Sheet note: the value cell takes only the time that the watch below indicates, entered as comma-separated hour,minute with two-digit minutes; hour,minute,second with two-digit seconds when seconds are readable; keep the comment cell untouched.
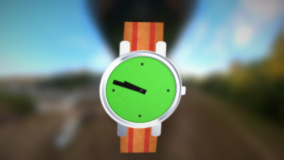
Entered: 9,48
